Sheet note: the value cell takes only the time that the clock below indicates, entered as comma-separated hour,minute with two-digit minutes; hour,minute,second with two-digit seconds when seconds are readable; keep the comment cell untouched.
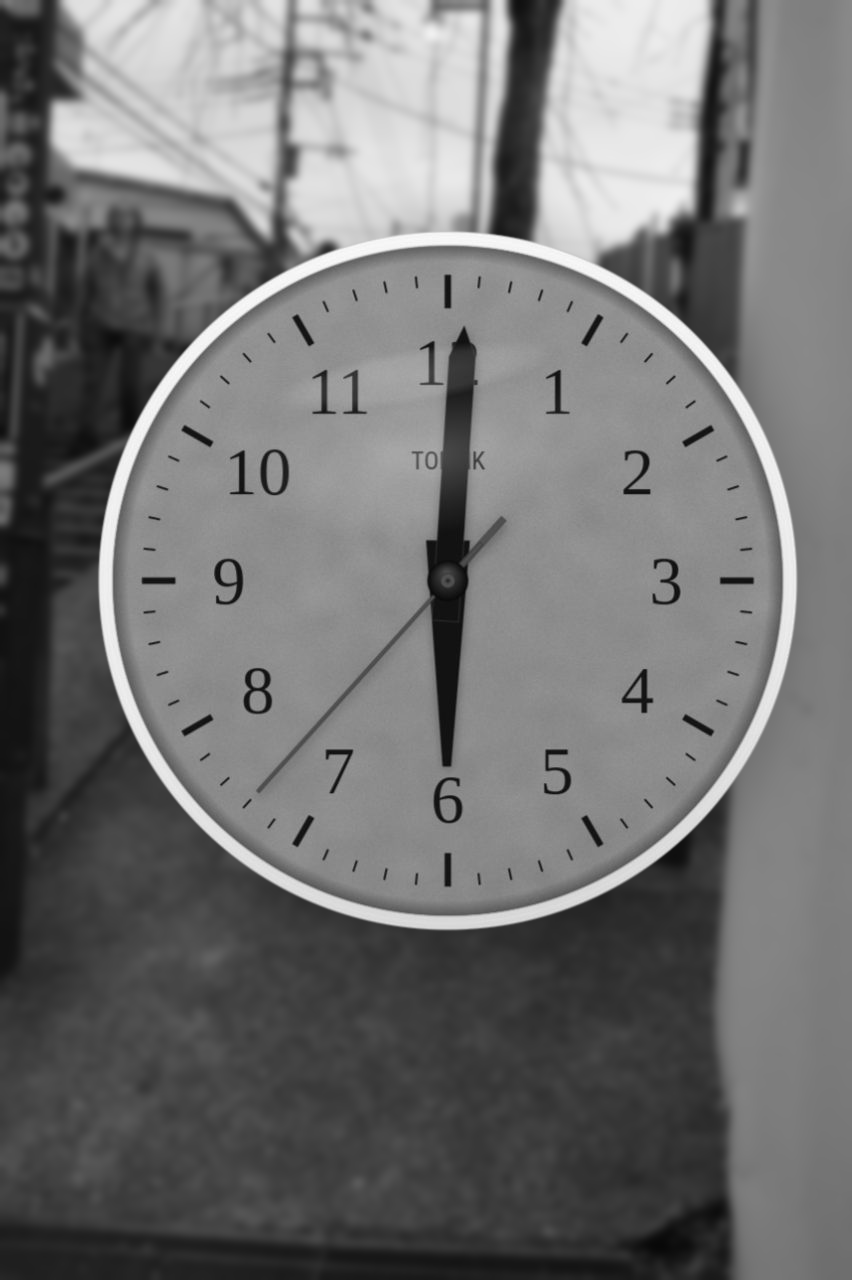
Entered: 6,00,37
